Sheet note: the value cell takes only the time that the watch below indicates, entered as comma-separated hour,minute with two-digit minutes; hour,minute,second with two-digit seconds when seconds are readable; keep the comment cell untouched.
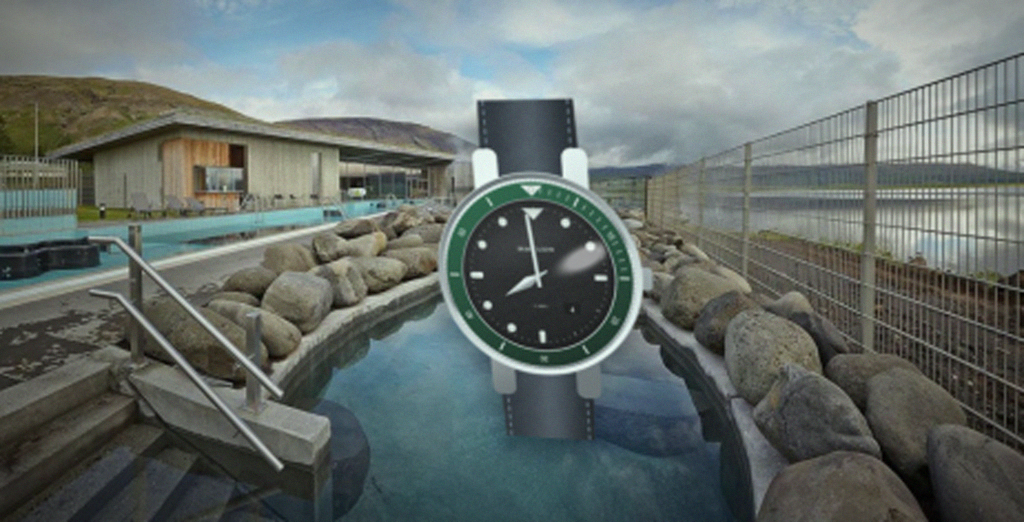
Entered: 7,59
